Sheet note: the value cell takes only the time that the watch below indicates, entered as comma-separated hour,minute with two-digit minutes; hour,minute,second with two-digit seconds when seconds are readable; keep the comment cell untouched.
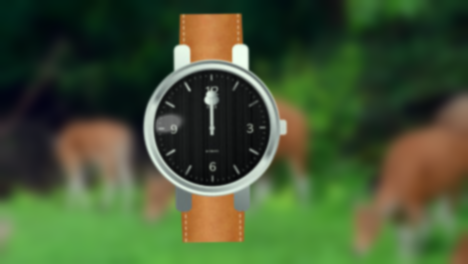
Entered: 12,00
